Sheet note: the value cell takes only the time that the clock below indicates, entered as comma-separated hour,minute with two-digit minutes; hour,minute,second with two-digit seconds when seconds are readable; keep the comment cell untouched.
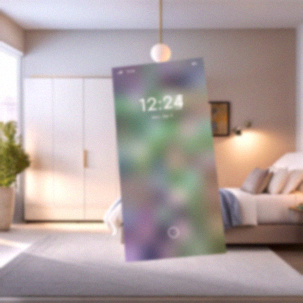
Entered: 12,24
